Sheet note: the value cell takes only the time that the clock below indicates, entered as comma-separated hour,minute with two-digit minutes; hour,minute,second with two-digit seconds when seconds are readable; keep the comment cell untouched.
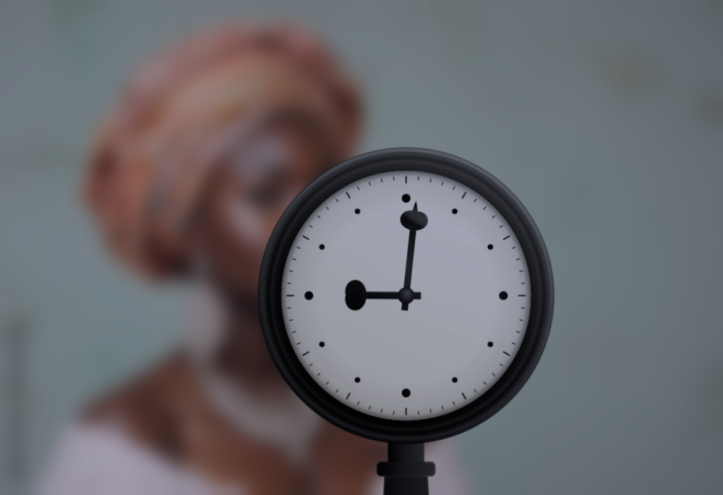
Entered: 9,01
